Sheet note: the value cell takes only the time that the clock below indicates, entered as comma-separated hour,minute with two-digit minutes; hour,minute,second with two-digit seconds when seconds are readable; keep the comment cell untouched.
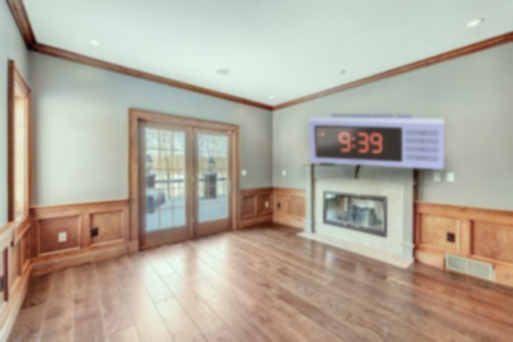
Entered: 9,39
